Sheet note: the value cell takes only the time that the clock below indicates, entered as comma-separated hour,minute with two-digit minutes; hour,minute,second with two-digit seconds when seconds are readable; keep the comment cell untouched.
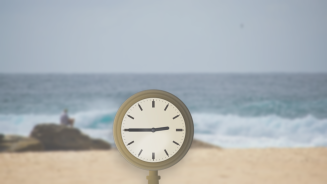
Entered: 2,45
